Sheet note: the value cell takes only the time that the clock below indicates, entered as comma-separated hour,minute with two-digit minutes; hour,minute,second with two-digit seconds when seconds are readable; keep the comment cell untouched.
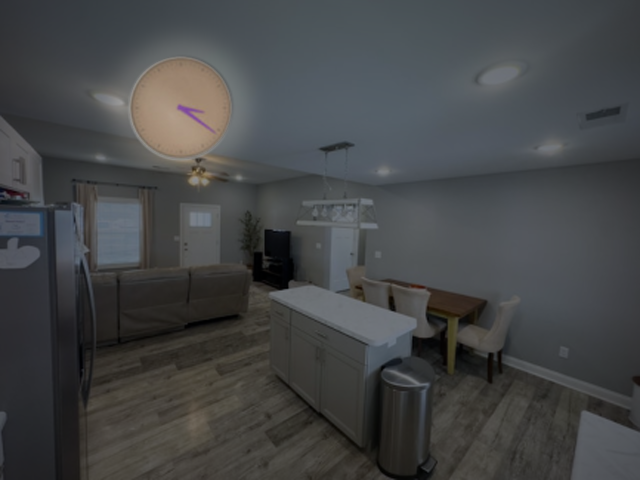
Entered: 3,21
